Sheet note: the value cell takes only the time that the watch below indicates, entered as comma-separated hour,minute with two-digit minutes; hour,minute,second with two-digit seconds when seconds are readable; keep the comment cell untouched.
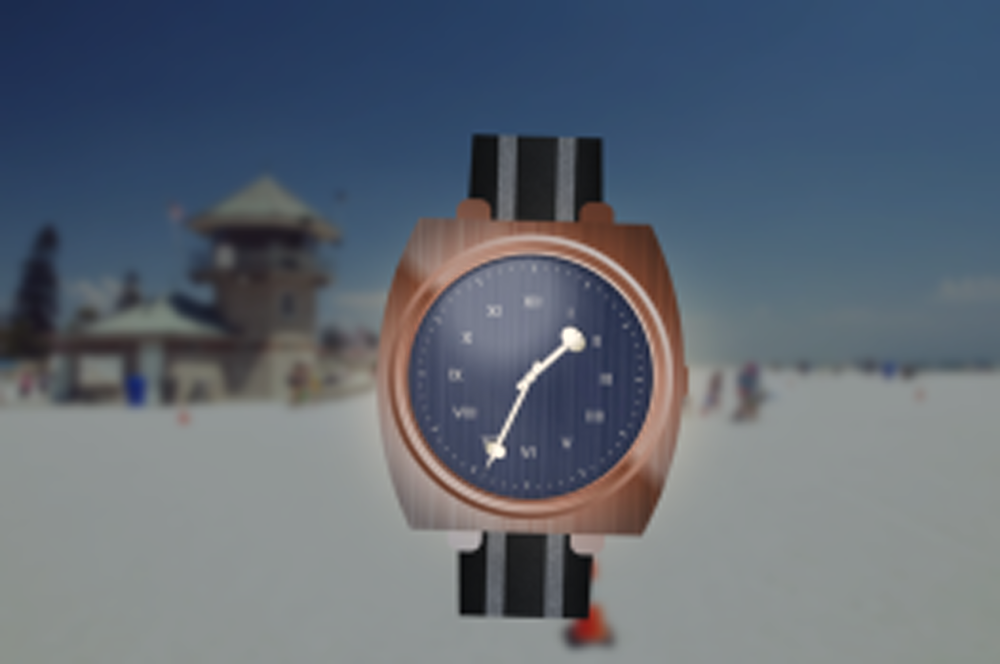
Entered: 1,34
